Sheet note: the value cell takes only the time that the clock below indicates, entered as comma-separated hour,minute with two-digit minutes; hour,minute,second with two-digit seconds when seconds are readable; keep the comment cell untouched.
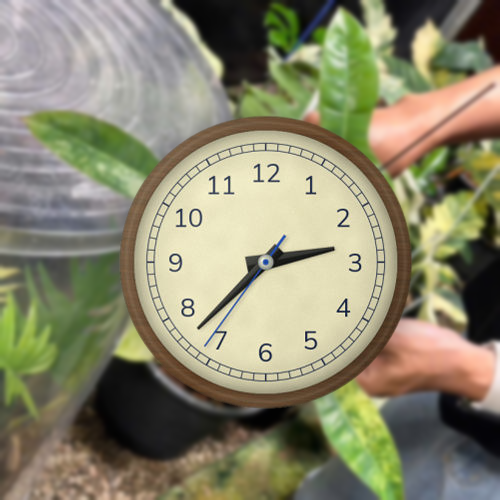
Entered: 2,37,36
